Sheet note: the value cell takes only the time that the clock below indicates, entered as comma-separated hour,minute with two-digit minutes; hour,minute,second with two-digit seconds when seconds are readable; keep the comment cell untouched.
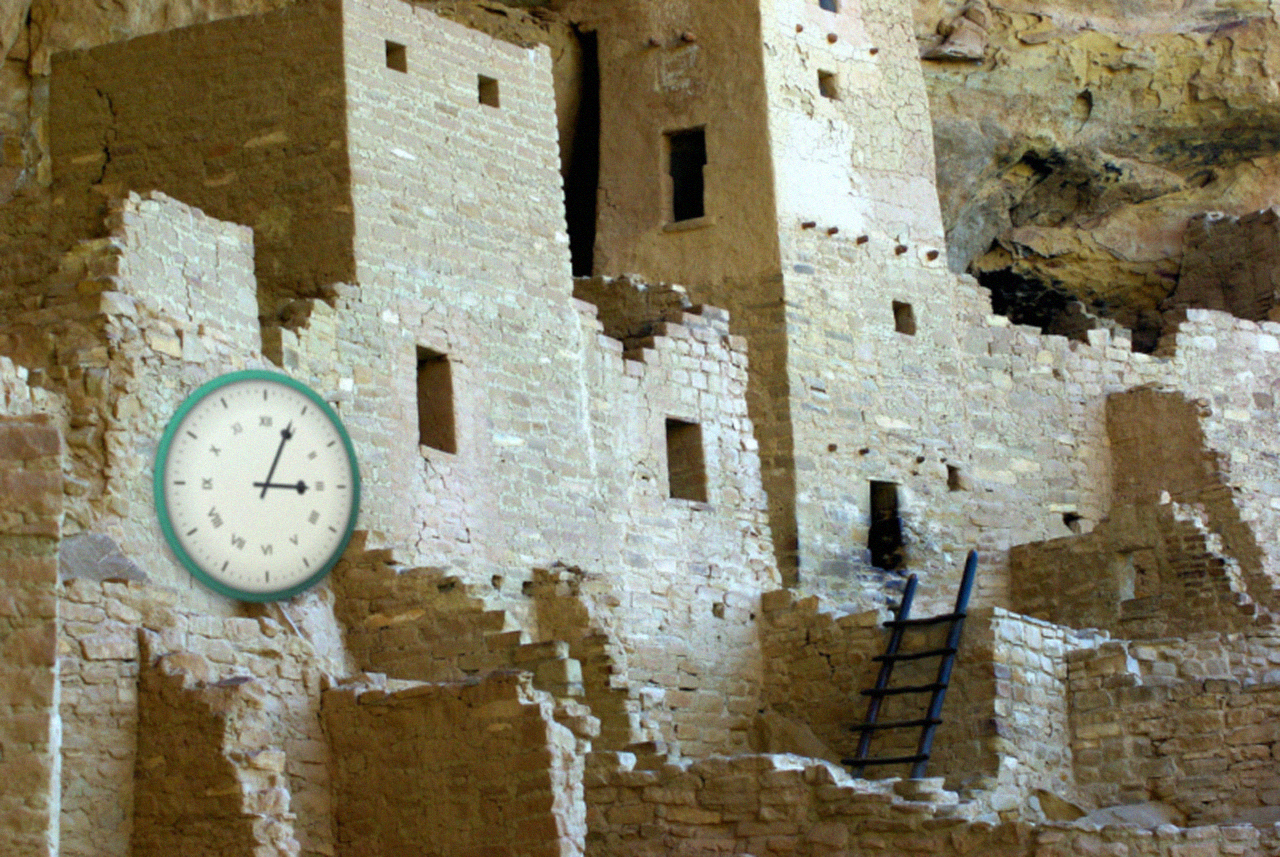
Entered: 3,04
